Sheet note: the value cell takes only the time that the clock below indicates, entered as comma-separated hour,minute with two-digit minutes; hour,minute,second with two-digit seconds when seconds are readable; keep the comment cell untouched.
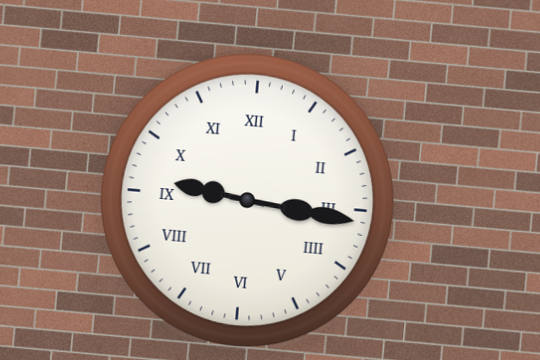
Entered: 9,16
